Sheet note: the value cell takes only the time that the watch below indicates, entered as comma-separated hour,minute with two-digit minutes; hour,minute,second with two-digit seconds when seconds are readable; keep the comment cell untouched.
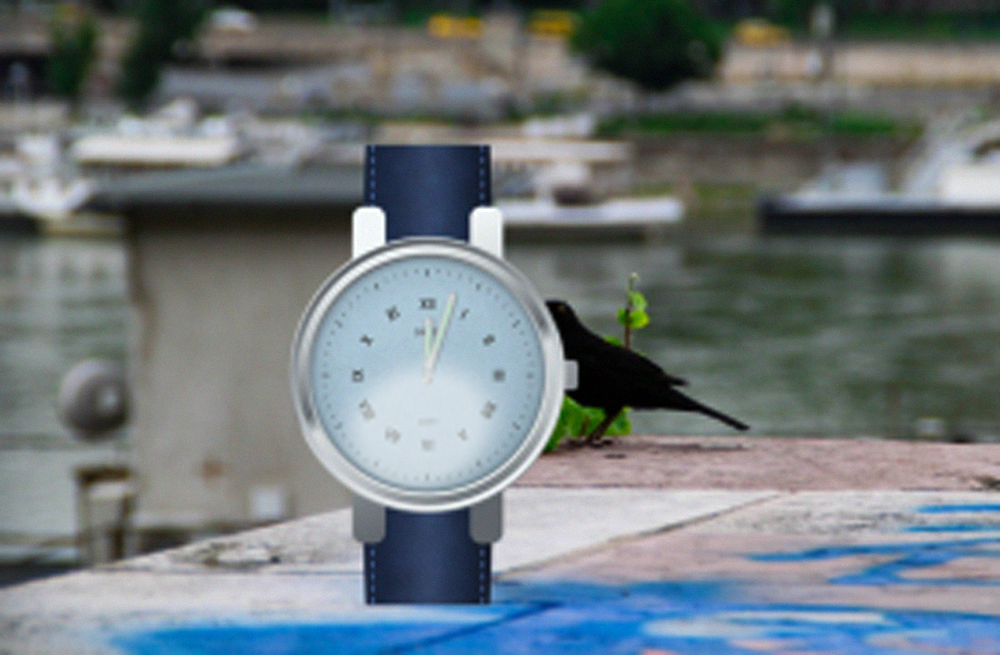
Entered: 12,03
